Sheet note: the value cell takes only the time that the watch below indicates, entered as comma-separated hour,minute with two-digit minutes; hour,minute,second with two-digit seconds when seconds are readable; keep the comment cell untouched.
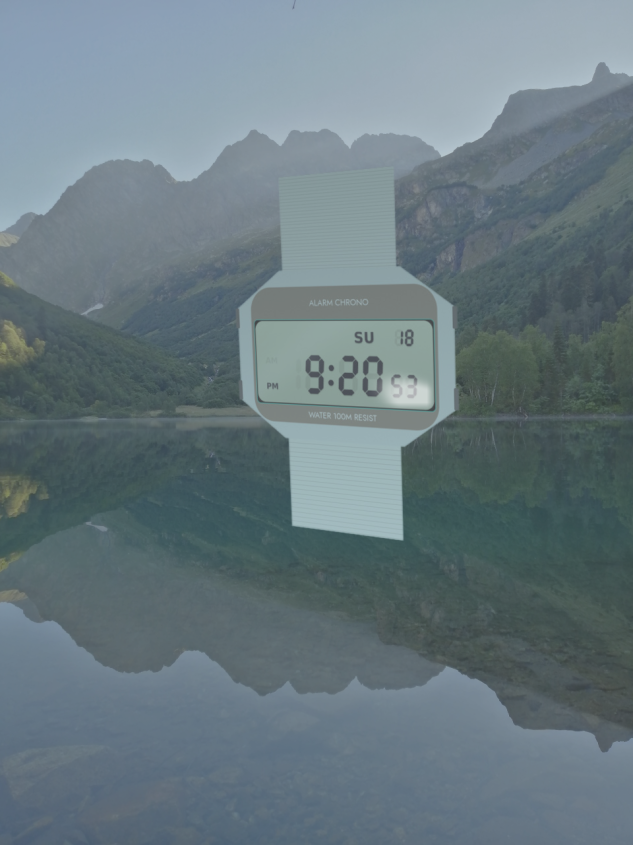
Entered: 9,20,53
